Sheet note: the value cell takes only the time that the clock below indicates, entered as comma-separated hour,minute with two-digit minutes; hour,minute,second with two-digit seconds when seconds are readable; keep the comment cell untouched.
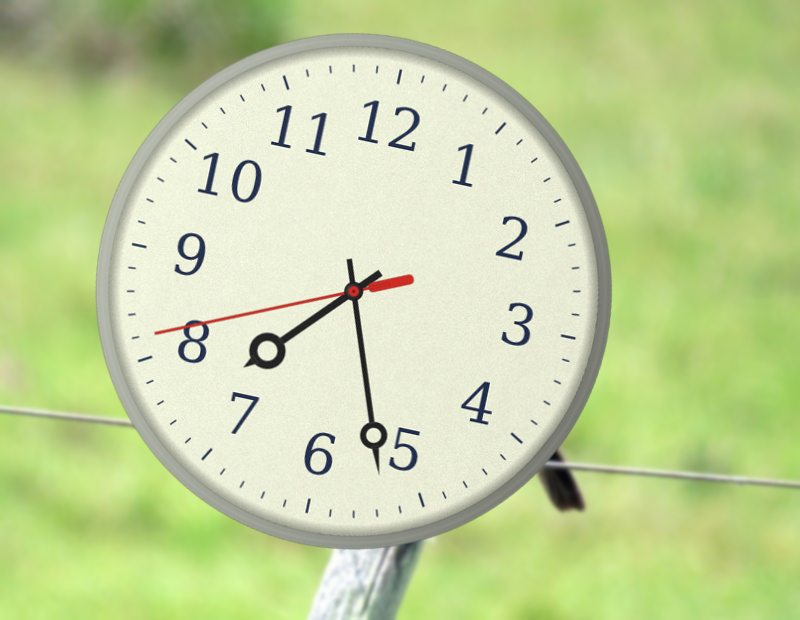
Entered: 7,26,41
